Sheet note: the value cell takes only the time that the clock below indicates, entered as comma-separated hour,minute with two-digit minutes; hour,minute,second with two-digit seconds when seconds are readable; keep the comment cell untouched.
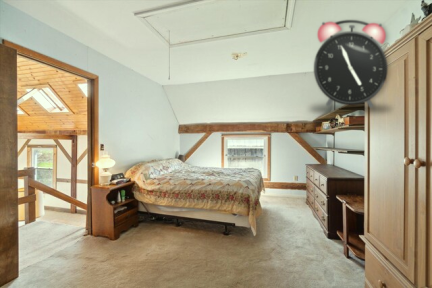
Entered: 4,56
